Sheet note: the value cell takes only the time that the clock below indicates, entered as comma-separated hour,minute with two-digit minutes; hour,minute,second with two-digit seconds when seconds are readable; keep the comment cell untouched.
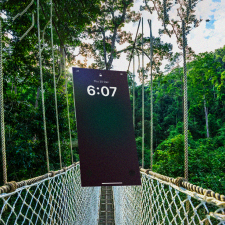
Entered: 6,07
